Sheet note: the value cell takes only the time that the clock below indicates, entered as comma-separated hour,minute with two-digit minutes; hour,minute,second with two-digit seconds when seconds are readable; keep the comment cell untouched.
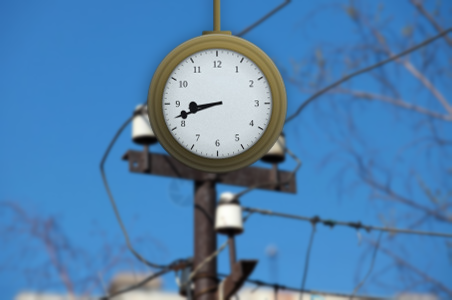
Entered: 8,42
